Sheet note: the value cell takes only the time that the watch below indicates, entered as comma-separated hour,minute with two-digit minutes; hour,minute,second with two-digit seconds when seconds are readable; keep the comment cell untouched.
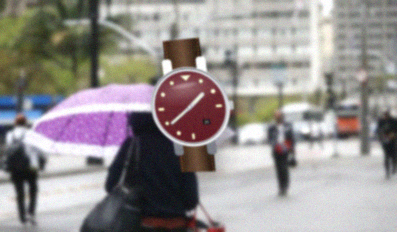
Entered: 1,39
